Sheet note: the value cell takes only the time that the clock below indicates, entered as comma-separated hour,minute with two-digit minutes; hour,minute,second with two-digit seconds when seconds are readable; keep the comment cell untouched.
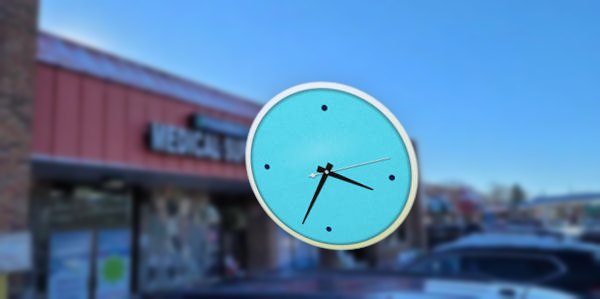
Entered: 3,34,12
